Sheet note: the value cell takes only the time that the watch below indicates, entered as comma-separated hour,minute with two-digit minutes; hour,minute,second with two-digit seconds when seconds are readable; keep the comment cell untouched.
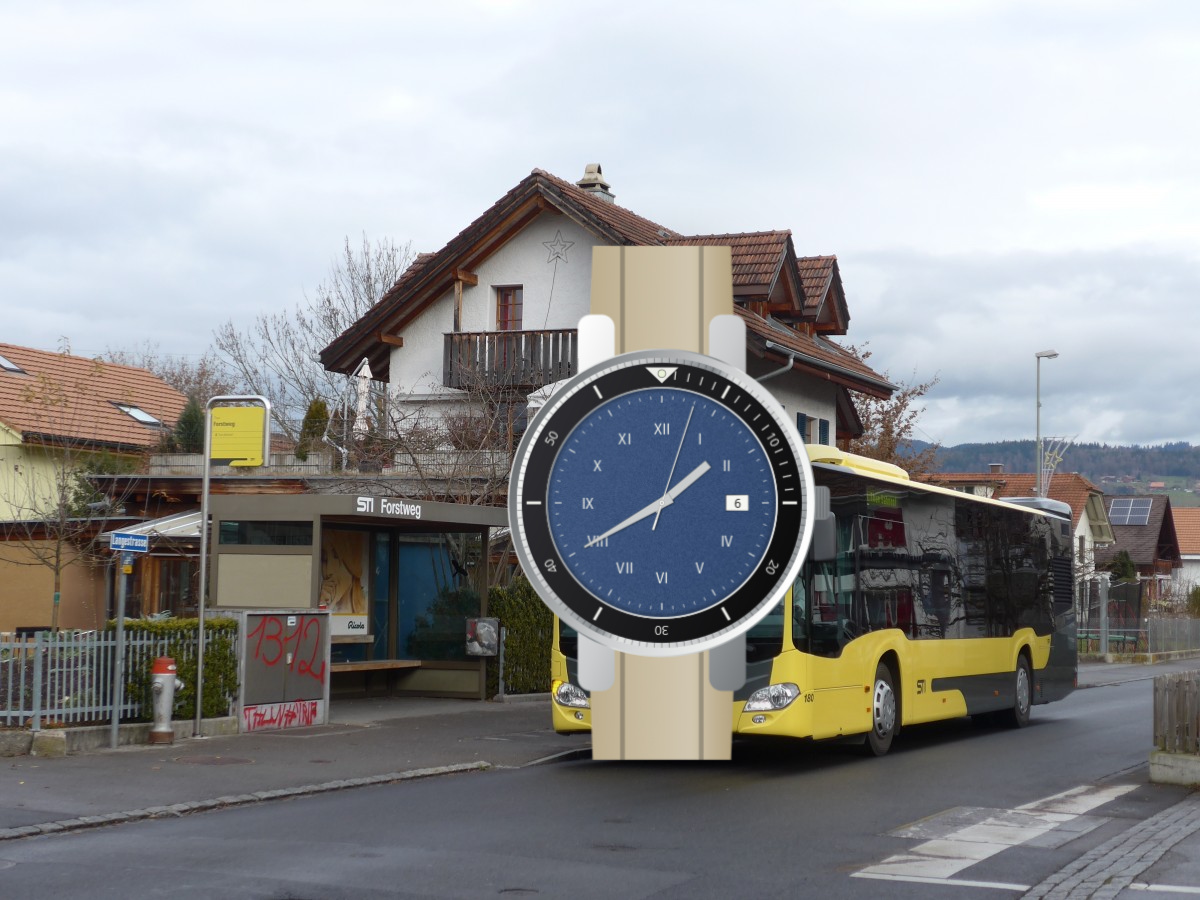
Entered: 1,40,03
